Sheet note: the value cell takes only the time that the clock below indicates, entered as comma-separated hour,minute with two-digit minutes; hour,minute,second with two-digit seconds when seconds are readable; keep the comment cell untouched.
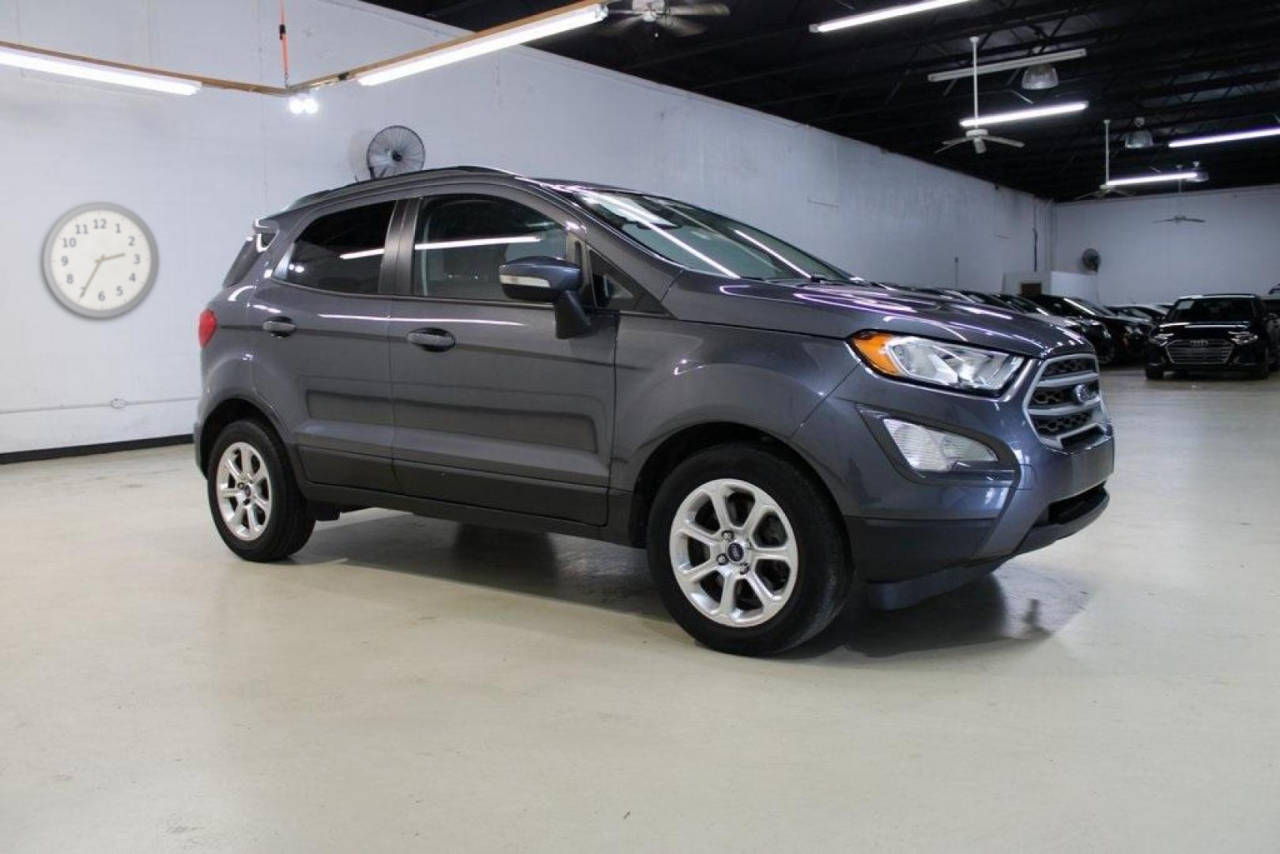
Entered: 2,35
